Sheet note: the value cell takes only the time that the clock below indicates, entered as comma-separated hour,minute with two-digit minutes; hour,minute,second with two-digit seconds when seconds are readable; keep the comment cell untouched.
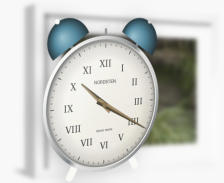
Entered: 10,20
